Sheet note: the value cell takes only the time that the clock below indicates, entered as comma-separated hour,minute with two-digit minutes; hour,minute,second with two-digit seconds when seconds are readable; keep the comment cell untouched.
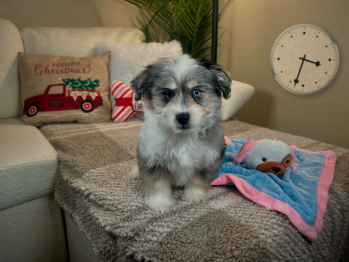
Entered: 3,33
